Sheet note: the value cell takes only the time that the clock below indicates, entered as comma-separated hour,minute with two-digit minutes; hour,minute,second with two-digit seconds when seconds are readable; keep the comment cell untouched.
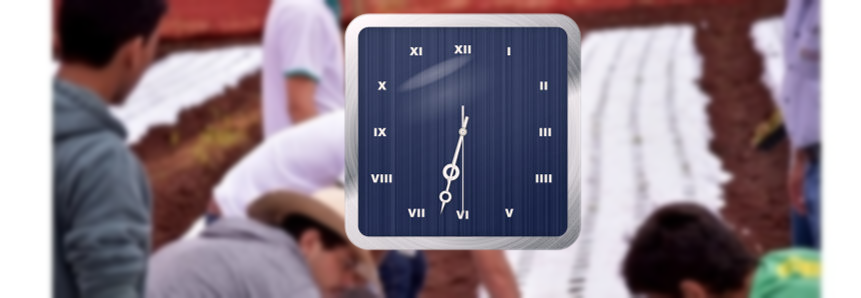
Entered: 6,32,30
